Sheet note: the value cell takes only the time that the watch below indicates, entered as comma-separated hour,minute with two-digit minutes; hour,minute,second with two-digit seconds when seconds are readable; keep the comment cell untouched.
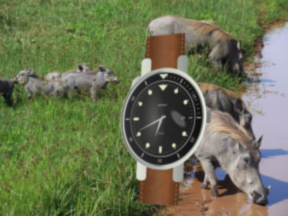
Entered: 6,41
